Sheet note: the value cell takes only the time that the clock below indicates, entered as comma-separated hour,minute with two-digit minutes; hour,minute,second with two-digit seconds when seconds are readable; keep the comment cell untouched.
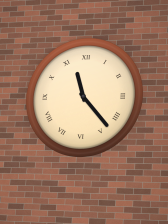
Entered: 11,23
